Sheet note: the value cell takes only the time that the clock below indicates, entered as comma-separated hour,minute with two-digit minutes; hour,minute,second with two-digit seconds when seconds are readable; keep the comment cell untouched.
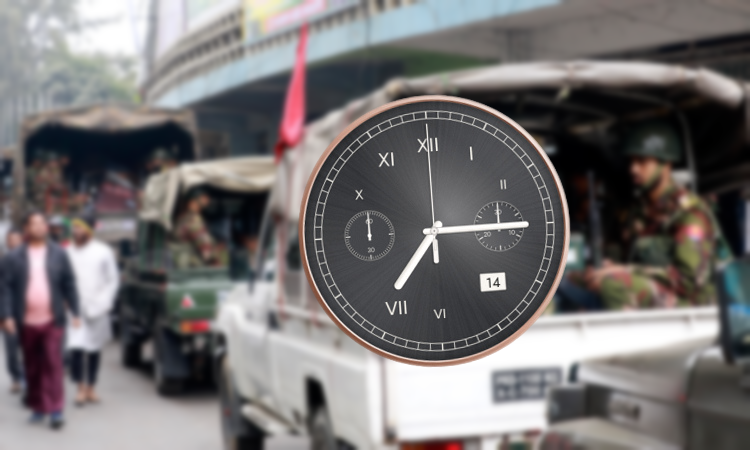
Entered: 7,15
